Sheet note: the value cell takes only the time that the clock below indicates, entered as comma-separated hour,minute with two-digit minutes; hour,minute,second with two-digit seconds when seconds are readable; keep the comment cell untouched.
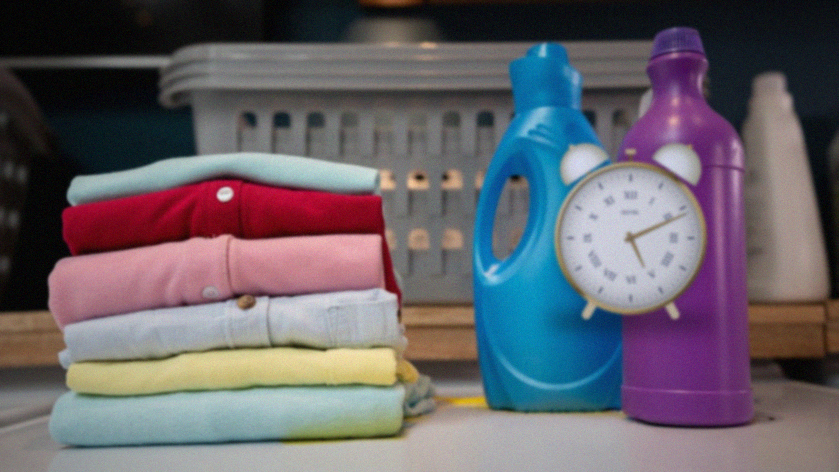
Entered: 5,11
